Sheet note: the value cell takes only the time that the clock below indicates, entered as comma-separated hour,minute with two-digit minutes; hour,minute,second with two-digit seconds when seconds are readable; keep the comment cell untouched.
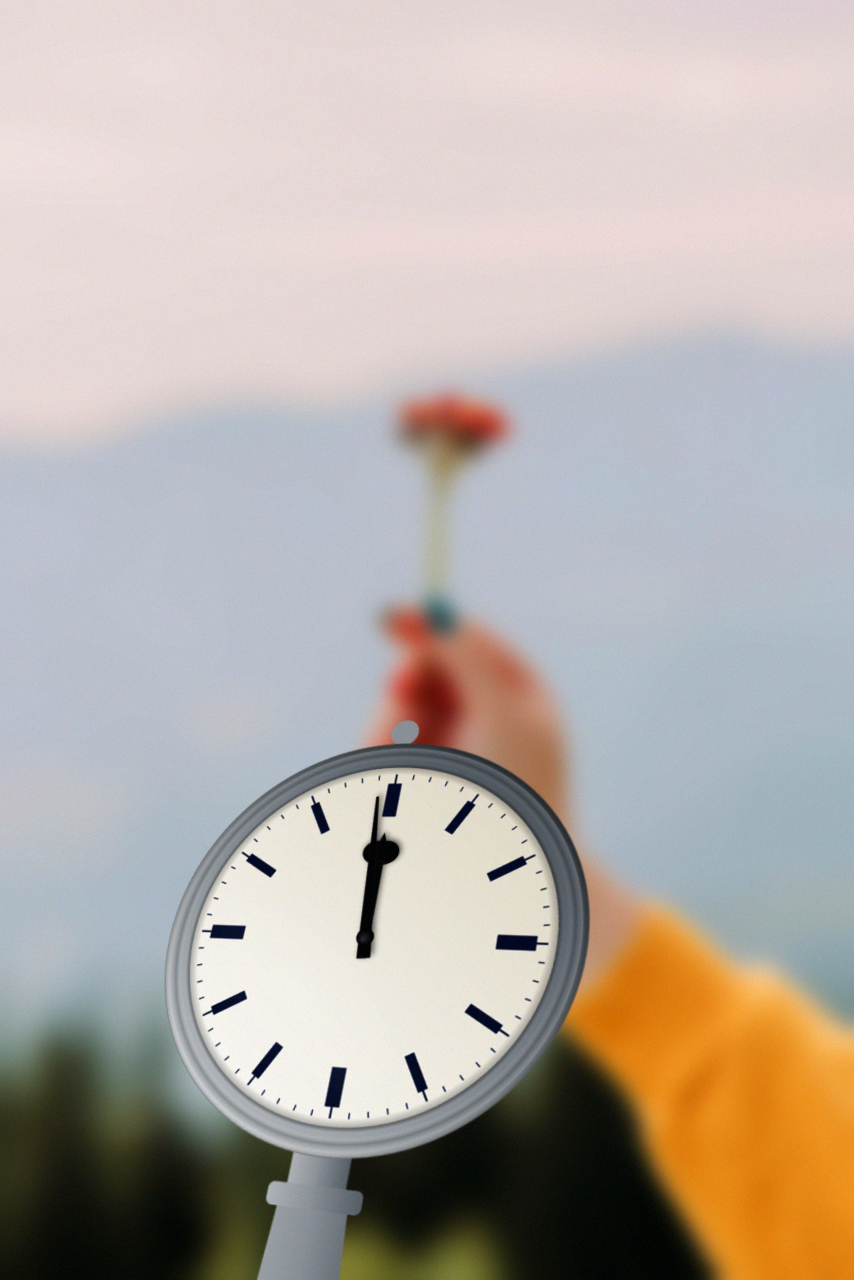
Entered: 11,59
